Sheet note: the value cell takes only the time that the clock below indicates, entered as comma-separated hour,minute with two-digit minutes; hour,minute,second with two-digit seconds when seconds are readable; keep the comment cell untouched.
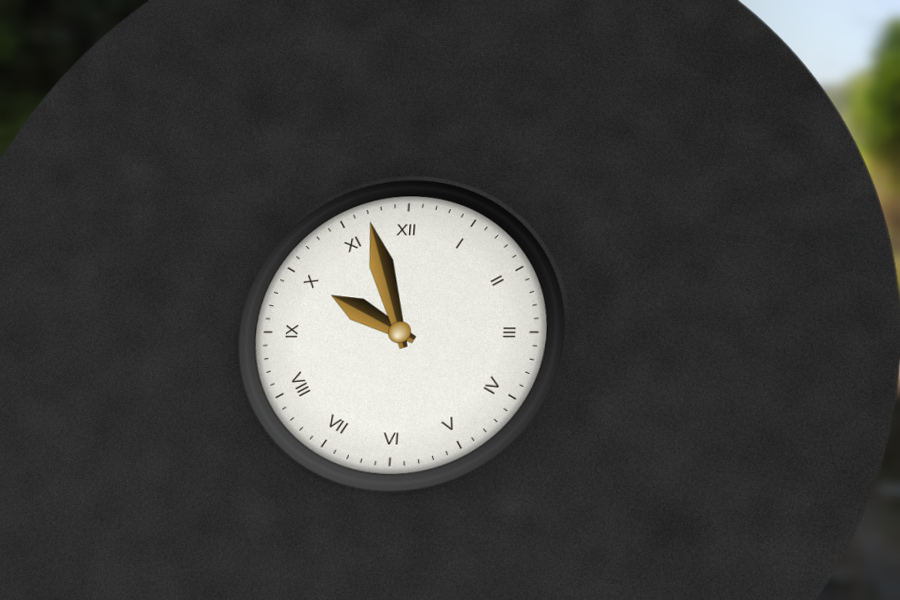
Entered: 9,57
